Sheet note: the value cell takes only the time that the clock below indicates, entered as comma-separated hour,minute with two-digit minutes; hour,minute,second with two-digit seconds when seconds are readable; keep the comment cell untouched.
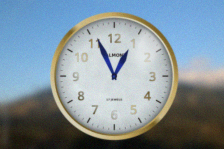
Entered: 12,56
